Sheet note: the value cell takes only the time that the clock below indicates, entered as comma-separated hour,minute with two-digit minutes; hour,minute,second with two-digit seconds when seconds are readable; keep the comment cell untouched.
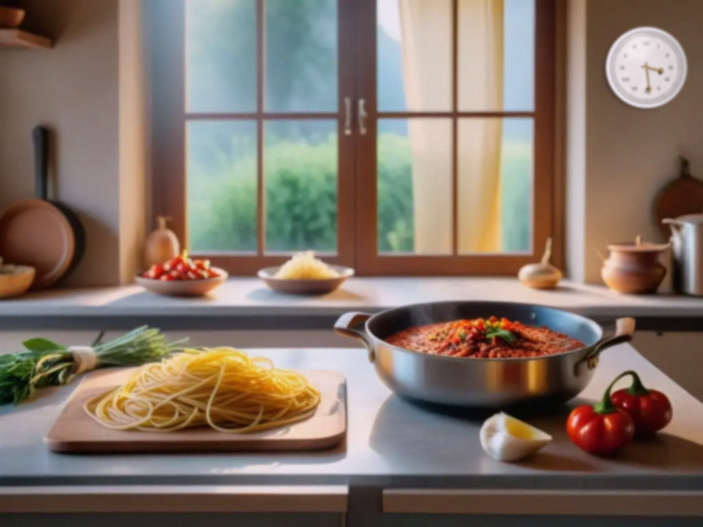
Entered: 3,29
